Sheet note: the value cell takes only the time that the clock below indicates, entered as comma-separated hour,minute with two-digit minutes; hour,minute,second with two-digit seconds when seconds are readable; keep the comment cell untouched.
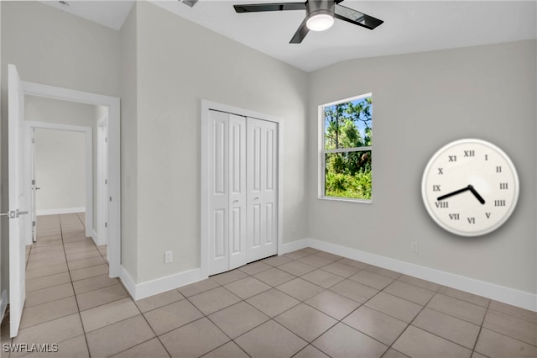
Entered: 4,42
